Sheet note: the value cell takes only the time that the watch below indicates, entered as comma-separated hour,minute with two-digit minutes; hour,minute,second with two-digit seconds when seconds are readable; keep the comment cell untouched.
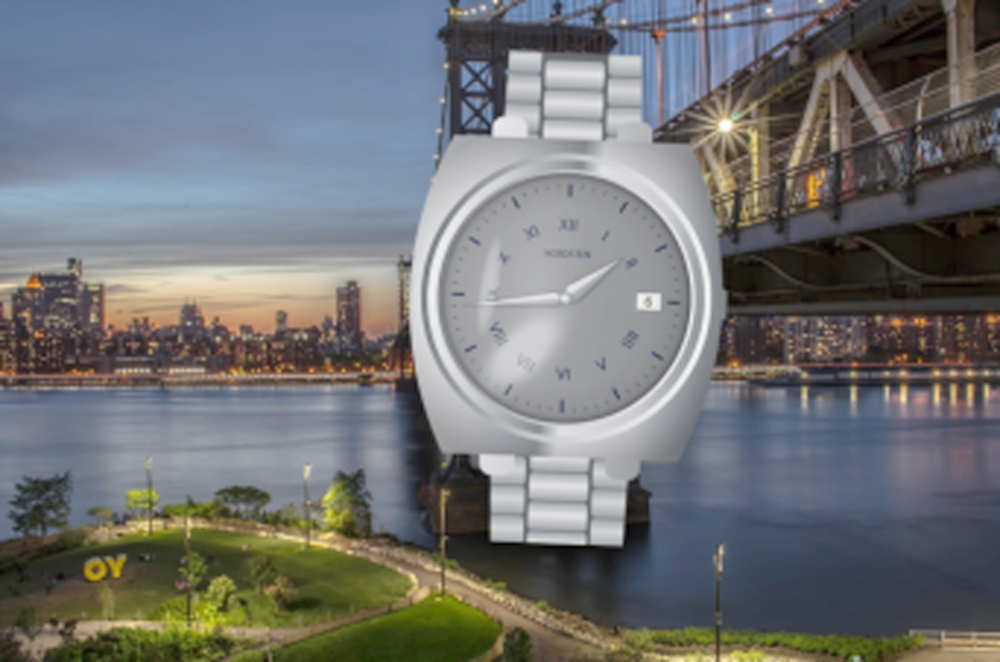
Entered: 1,44
